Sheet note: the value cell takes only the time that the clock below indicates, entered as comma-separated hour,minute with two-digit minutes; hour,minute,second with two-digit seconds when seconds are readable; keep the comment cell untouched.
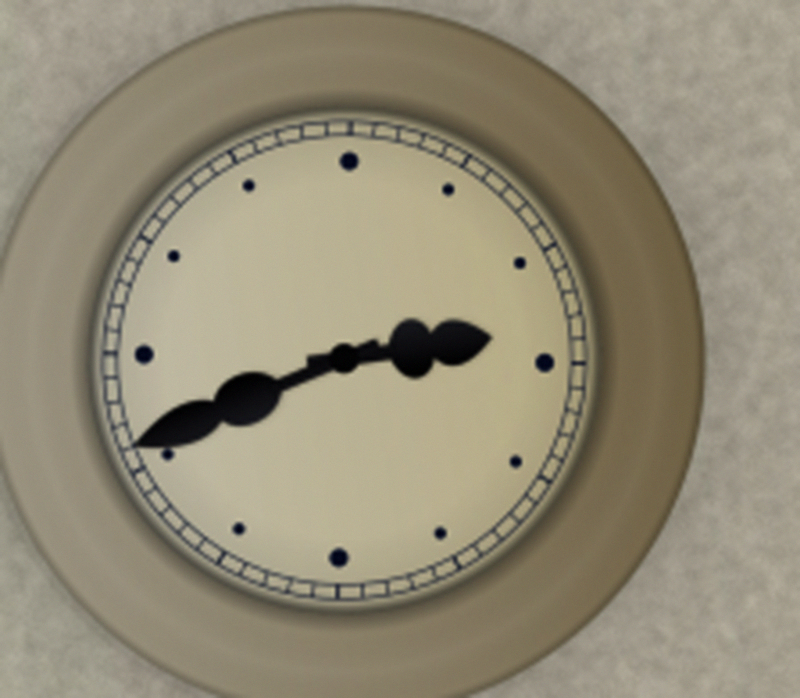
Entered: 2,41
